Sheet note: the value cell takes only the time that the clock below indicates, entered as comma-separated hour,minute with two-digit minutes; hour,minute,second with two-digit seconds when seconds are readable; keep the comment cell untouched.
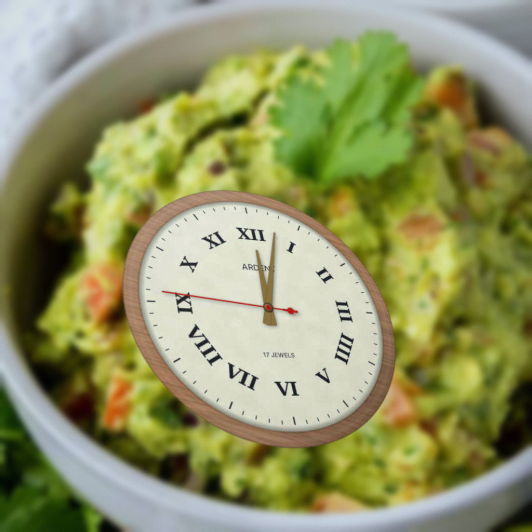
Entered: 12,02,46
